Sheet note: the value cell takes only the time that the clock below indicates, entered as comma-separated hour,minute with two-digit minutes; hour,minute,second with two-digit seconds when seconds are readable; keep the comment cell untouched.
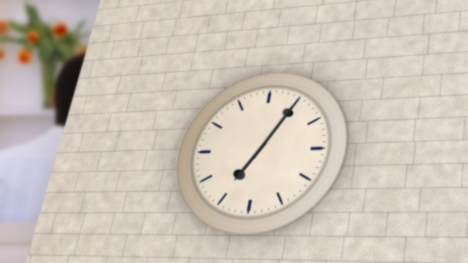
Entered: 7,05
